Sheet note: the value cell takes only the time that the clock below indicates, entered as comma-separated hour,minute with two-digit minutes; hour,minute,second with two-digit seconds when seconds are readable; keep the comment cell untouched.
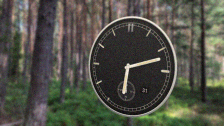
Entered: 6,12
